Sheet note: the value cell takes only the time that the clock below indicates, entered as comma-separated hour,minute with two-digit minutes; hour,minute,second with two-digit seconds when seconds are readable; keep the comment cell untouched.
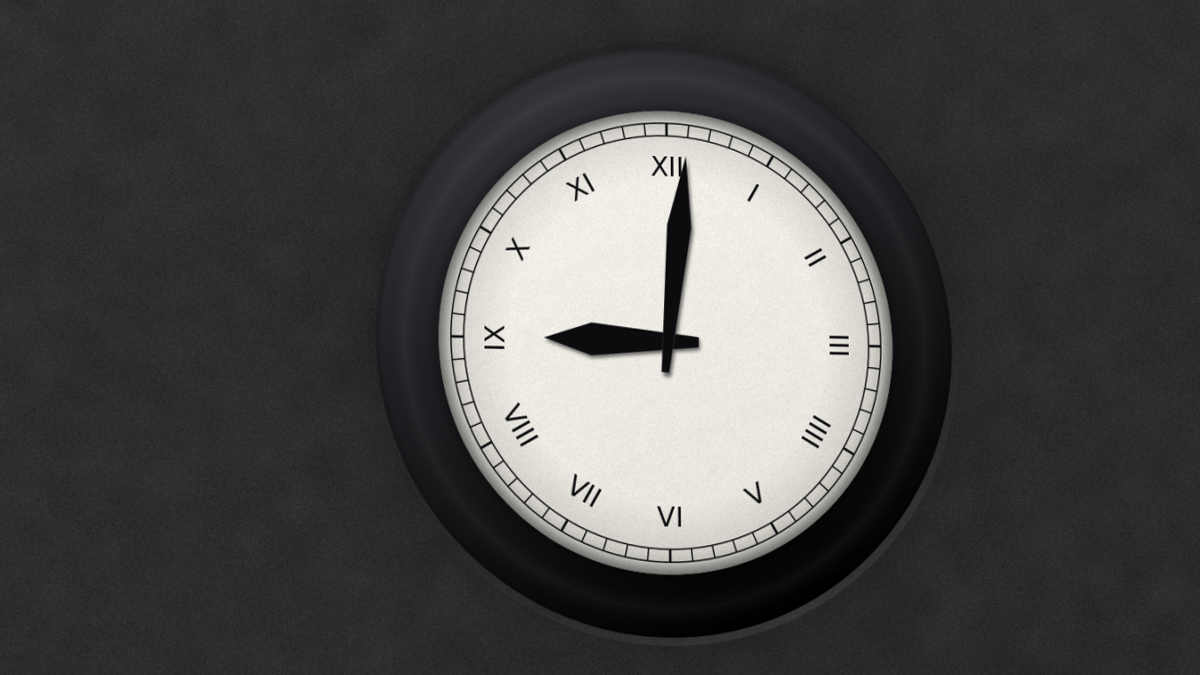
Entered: 9,01
